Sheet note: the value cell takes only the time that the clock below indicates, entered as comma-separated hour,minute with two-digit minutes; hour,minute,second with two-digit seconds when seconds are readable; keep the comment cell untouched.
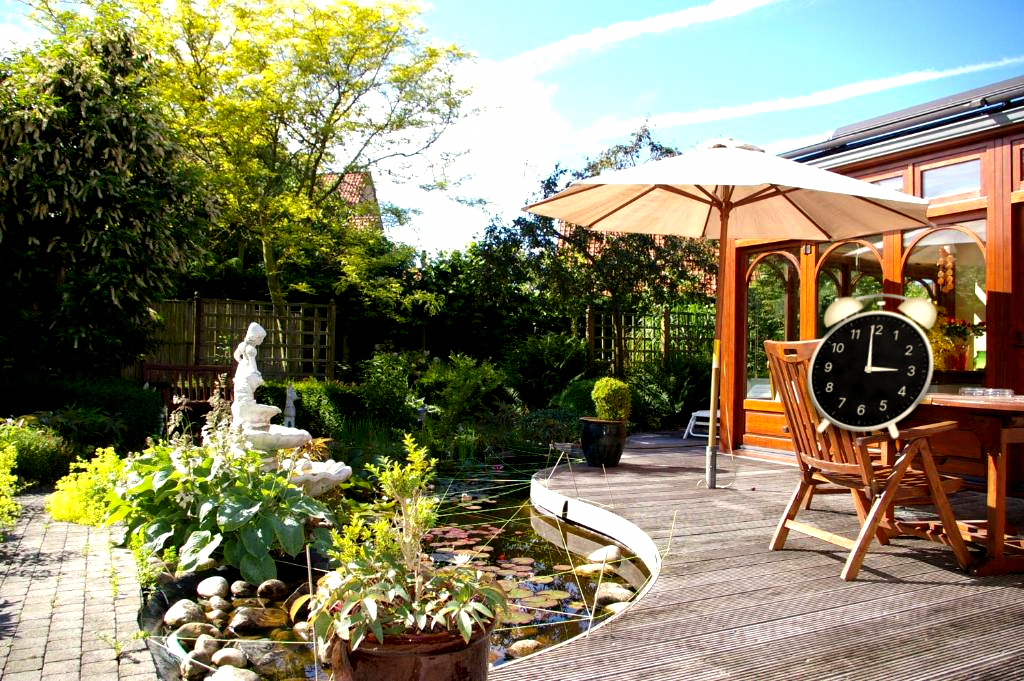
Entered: 2,59
